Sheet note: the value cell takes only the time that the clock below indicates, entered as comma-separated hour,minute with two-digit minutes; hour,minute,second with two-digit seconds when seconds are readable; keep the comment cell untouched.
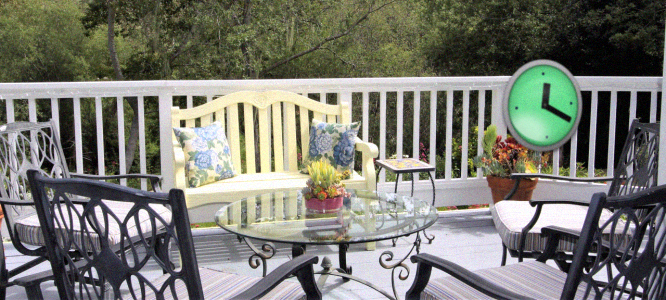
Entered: 12,20
